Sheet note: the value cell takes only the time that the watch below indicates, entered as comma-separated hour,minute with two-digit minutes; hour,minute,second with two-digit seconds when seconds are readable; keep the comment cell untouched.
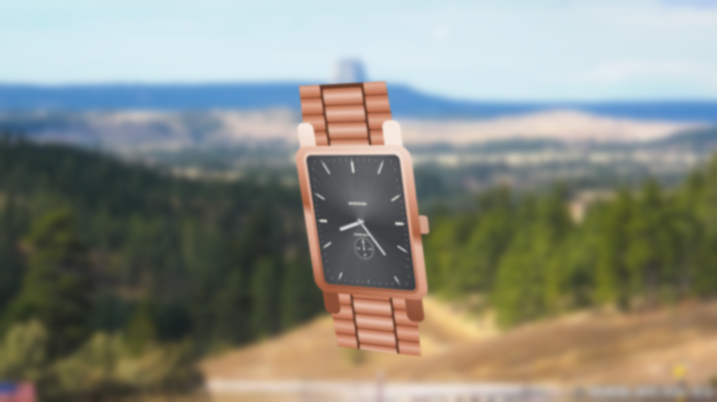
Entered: 8,24
